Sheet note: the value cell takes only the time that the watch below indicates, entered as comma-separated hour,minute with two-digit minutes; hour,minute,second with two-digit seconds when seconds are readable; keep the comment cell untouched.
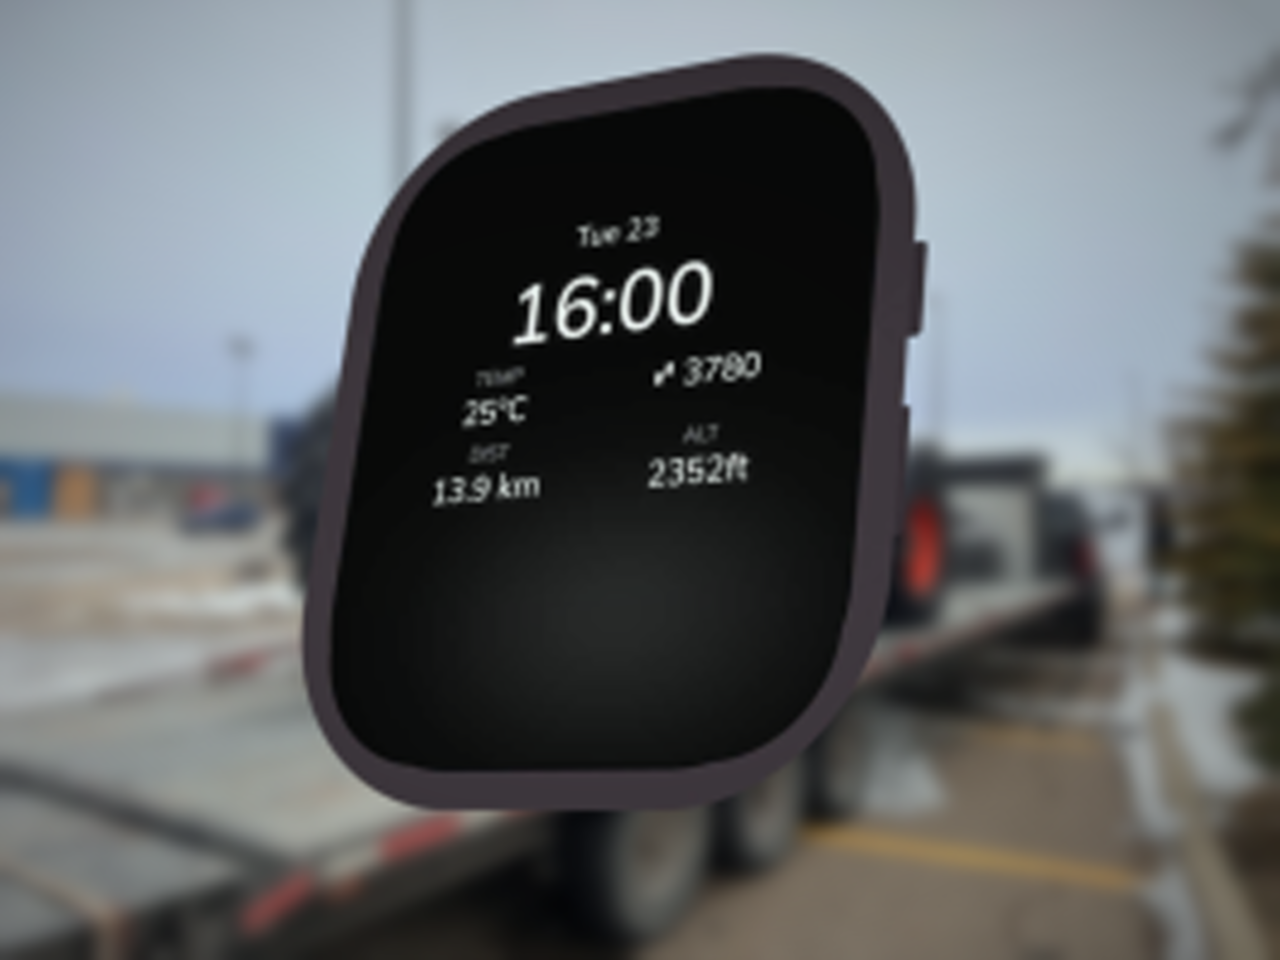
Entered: 16,00
